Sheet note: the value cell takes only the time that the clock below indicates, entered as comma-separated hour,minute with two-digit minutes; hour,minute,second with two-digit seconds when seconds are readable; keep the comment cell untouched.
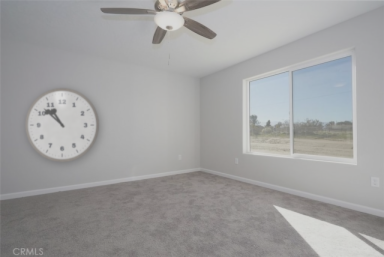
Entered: 10,52
